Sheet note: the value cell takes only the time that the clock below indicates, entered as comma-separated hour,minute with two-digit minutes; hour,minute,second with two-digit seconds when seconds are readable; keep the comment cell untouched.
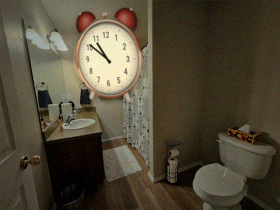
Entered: 10,51
